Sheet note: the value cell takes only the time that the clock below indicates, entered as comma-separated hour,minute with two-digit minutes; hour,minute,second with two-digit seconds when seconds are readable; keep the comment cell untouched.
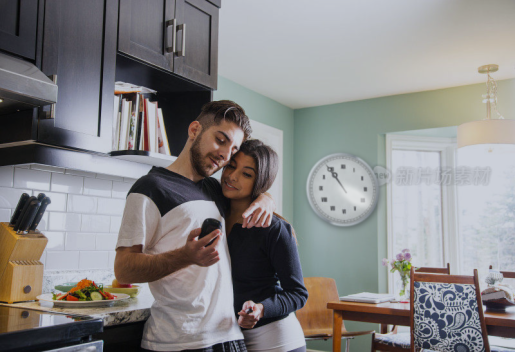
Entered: 10,54
